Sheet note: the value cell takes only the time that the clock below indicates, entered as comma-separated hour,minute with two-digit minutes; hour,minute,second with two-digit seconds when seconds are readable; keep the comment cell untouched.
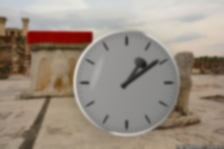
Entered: 1,09
